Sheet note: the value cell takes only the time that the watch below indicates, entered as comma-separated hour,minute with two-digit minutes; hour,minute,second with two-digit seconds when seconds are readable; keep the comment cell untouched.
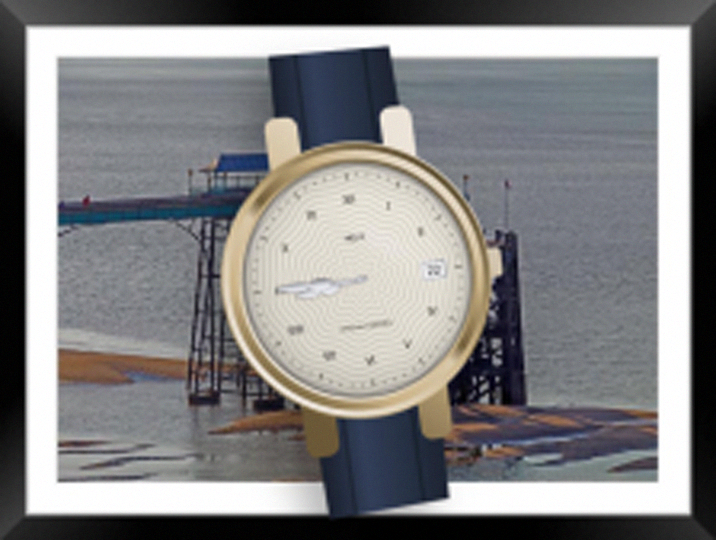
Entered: 8,45
